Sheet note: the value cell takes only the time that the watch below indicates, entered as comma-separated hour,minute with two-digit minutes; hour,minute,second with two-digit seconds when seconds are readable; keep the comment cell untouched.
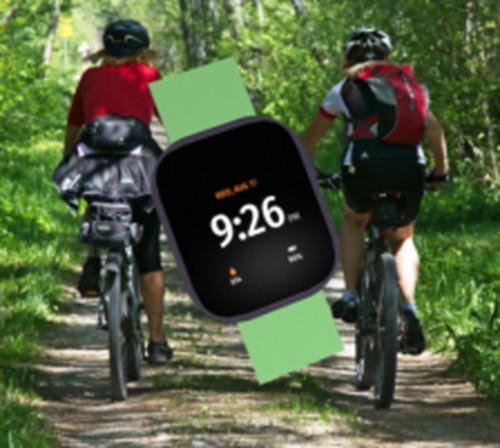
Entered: 9,26
